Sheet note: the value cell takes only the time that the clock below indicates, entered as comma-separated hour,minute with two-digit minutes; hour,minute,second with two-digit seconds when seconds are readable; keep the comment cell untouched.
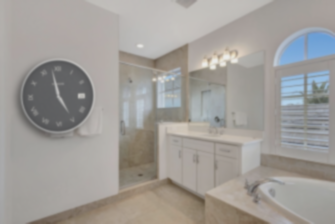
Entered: 4,58
